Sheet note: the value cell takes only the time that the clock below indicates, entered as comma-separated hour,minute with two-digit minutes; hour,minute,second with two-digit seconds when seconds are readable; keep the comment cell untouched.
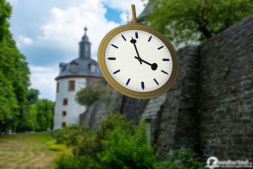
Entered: 3,58
